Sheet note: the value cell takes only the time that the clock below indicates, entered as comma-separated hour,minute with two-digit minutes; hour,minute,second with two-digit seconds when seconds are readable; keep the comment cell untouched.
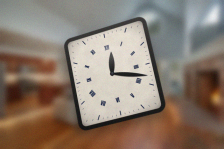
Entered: 12,18
